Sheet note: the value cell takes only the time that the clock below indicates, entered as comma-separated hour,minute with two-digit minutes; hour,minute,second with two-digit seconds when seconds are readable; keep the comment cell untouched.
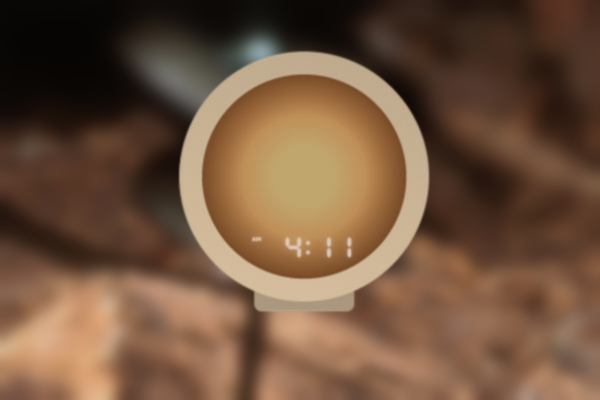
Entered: 4,11
